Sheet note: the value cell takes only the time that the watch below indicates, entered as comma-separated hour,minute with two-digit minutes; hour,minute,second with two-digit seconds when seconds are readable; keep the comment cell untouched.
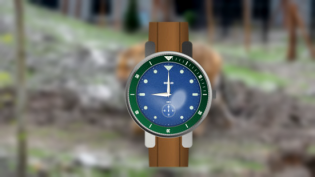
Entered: 9,00
